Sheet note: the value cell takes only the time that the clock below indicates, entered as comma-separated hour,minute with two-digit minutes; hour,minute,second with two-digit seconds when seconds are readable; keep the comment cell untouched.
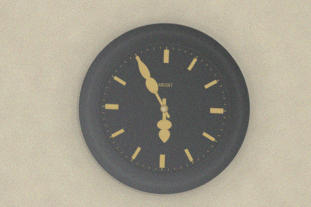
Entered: 5,55
